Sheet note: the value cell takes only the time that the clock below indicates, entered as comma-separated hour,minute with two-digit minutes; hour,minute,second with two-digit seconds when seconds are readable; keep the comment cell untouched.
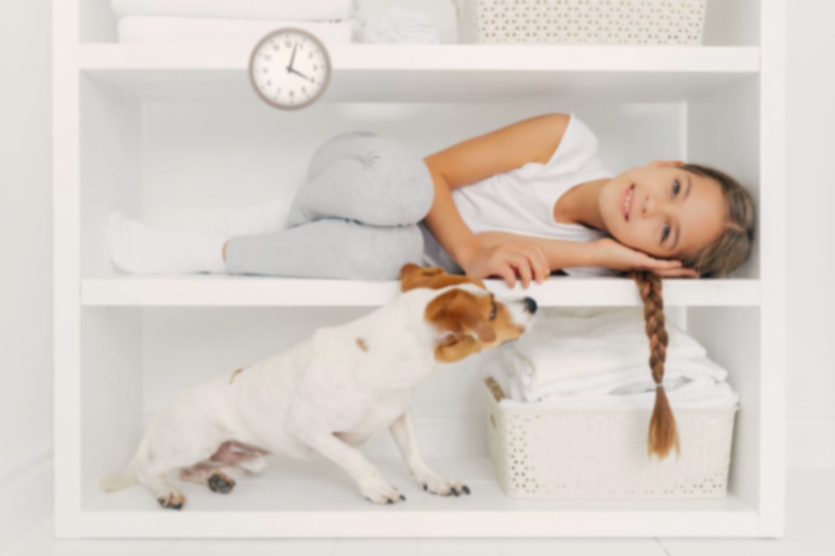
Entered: 4,03
